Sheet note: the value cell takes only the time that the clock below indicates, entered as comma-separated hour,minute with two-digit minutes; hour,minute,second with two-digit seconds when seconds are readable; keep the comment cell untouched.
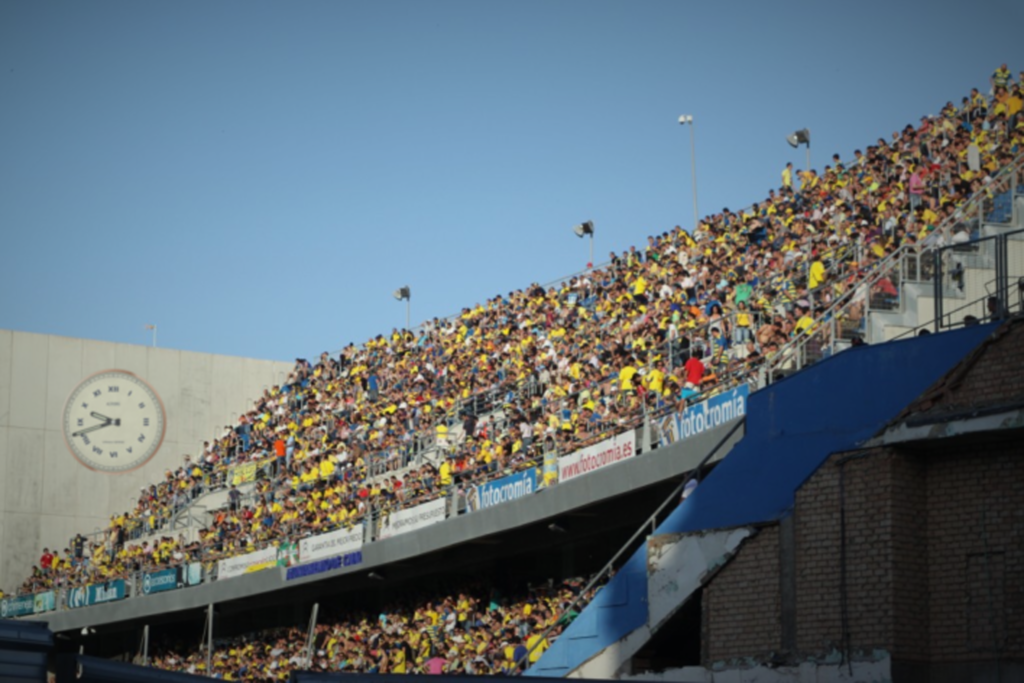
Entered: 9,42
